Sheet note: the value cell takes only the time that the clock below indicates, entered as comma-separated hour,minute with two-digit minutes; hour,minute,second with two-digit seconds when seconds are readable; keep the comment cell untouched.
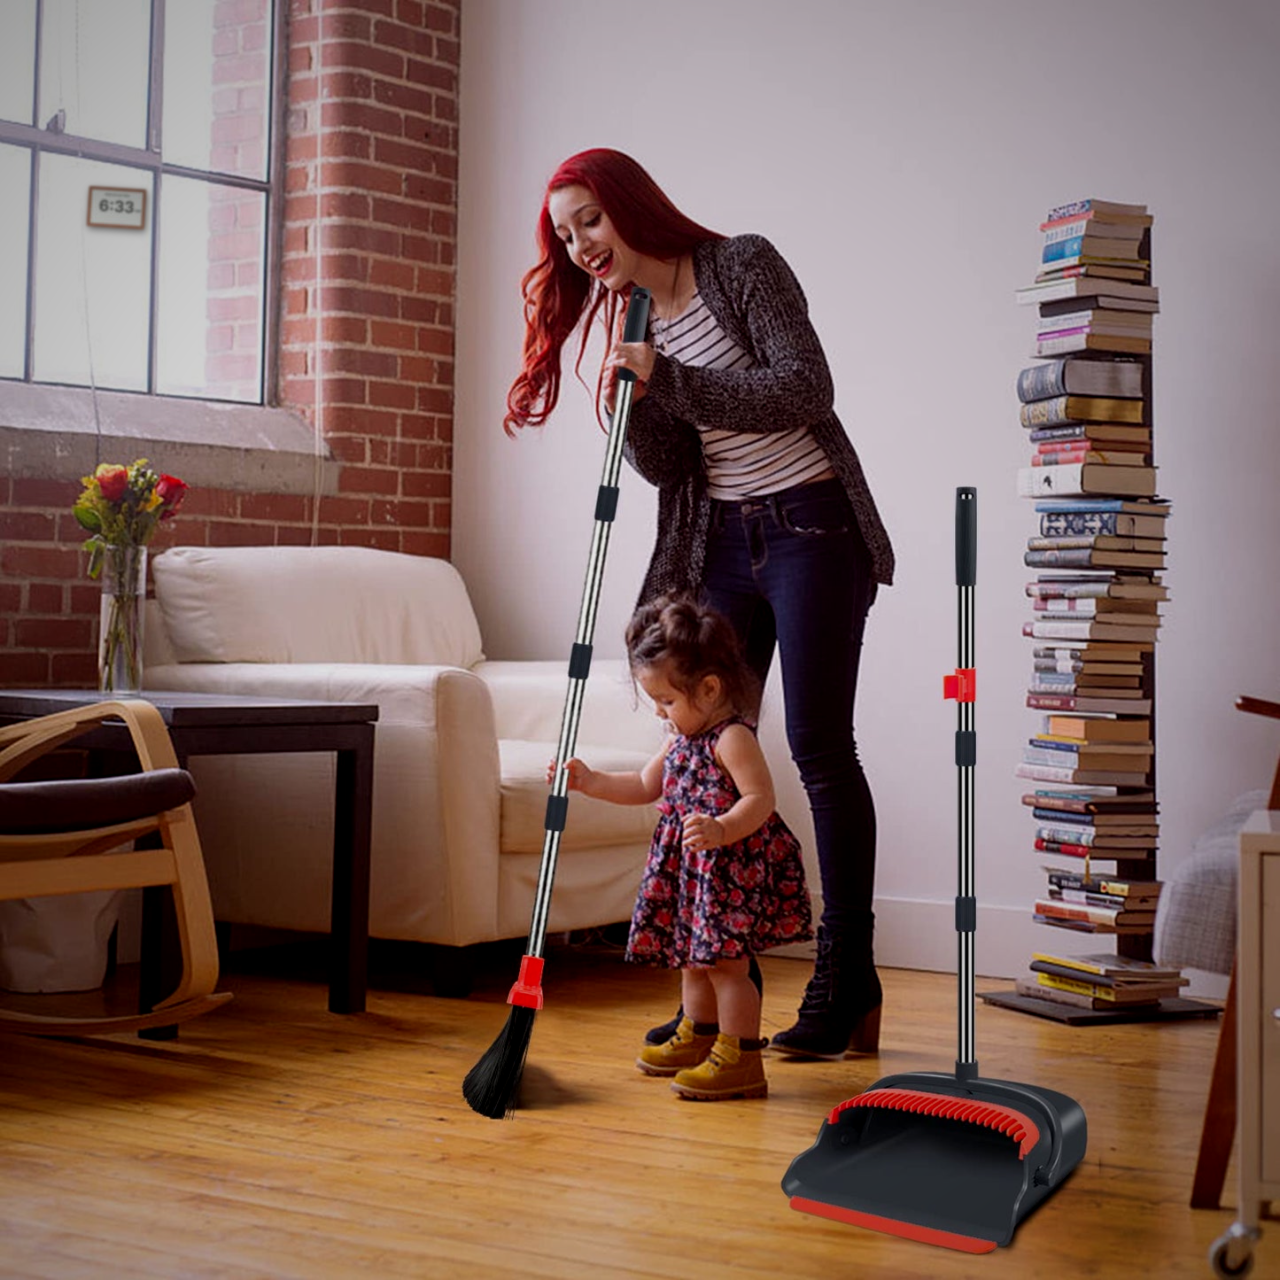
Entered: 6,33
